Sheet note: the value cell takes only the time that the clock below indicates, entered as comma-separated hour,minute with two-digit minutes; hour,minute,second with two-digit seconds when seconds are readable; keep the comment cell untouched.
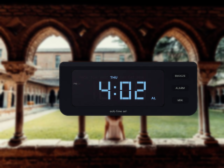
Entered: 4,02
